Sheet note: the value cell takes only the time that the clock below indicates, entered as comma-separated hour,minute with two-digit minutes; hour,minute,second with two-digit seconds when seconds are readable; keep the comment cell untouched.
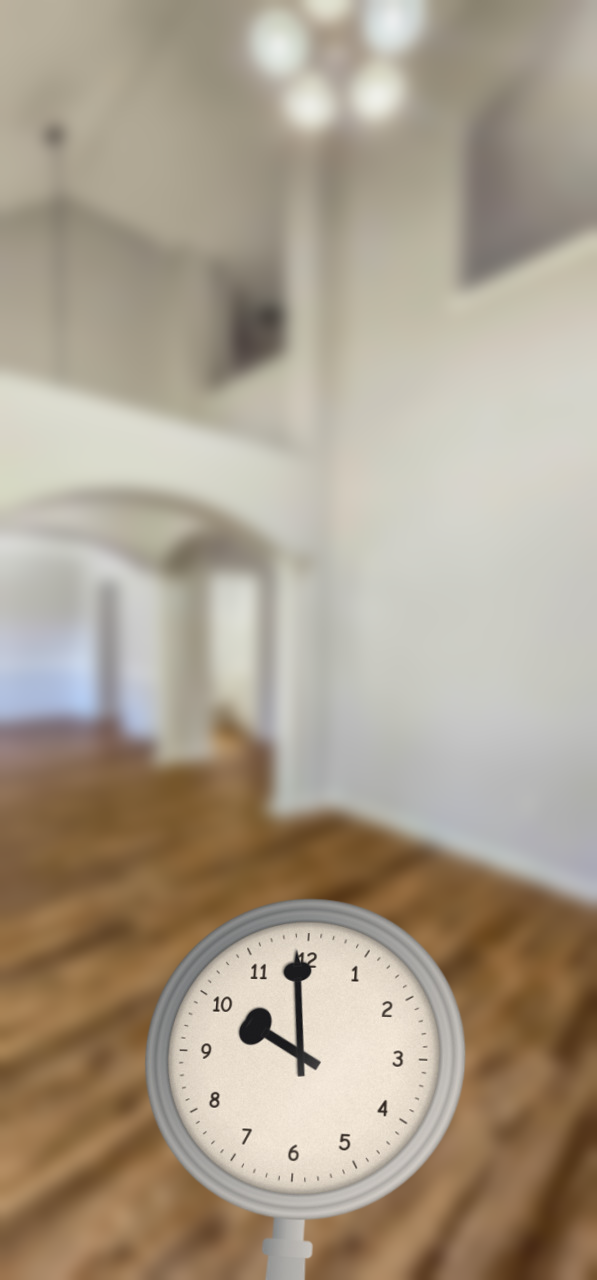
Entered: 9,59
